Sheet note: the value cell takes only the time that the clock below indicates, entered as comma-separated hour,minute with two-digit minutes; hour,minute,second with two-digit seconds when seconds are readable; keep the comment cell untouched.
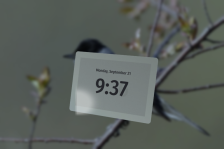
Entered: 9,37
